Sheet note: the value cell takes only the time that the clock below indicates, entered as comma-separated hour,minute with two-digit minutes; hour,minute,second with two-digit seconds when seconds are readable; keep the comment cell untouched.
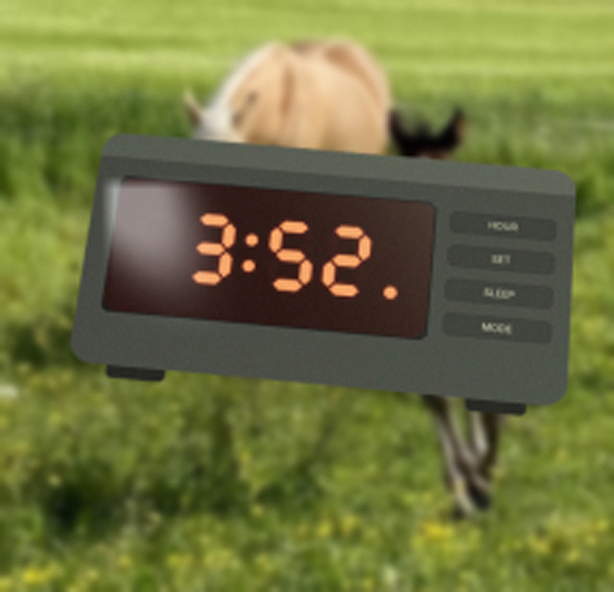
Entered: 3,52
